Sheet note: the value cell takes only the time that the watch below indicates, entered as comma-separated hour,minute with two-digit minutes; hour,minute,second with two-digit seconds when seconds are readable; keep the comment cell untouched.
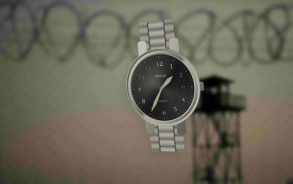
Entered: 1,35
